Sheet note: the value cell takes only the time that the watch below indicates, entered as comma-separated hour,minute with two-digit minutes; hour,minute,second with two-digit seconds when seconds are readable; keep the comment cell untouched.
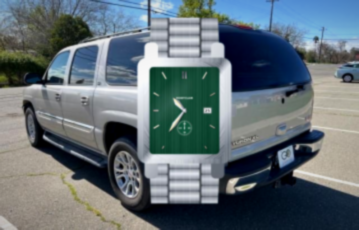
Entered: 10,36
